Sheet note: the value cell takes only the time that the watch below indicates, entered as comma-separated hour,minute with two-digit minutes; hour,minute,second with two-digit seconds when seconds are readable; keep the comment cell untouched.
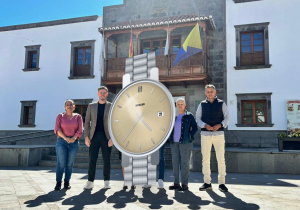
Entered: 4,37
